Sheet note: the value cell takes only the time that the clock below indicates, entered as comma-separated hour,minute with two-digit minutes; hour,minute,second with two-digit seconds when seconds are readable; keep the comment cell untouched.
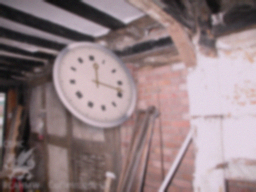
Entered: 12,18
